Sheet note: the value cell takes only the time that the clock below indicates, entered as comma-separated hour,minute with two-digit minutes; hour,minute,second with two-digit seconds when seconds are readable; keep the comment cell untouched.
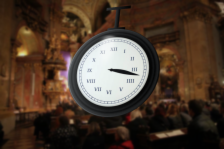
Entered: 3,17
